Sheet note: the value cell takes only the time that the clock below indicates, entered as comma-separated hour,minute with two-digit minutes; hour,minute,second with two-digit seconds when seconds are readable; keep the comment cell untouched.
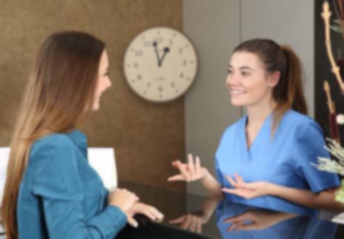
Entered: 12,58
